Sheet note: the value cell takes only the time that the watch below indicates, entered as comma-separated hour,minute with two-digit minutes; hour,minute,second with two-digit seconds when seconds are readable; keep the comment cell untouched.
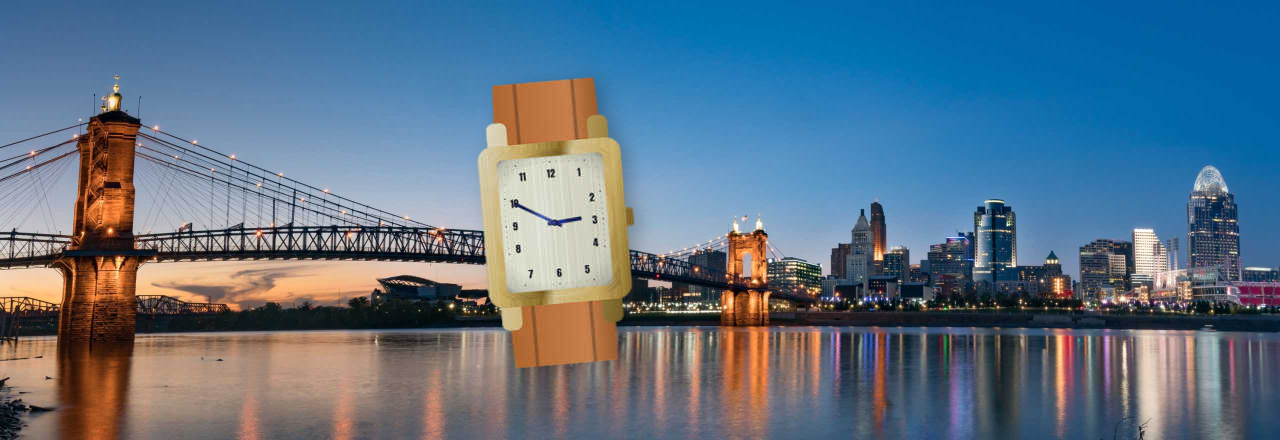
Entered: 2,50
